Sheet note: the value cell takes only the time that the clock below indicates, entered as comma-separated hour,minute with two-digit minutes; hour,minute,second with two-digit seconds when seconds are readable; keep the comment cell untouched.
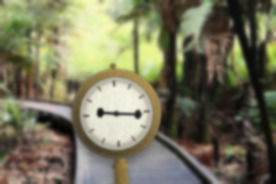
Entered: 9,16
